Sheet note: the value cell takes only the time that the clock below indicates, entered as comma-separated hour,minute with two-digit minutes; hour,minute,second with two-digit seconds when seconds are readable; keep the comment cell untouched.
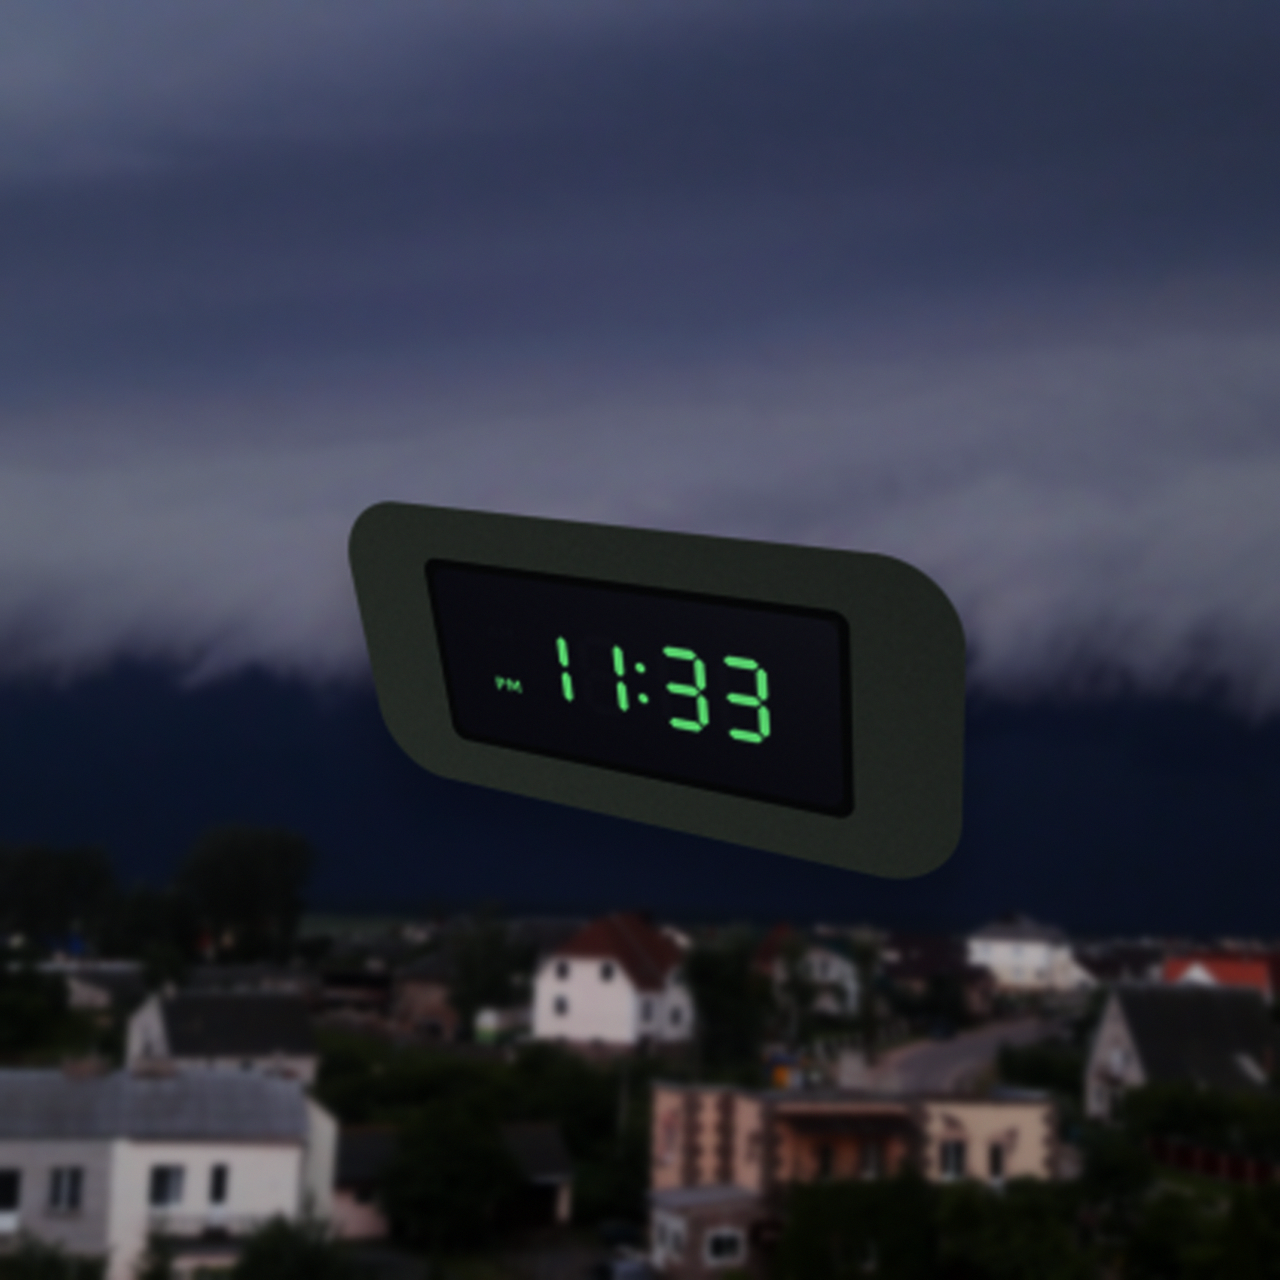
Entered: 11,33
